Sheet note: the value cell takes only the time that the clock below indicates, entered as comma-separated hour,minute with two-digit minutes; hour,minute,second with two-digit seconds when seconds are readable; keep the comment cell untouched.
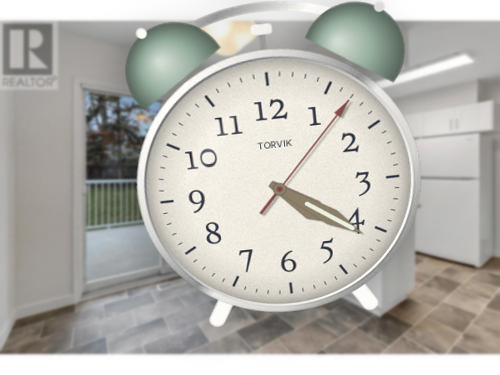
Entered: 4,21,07
